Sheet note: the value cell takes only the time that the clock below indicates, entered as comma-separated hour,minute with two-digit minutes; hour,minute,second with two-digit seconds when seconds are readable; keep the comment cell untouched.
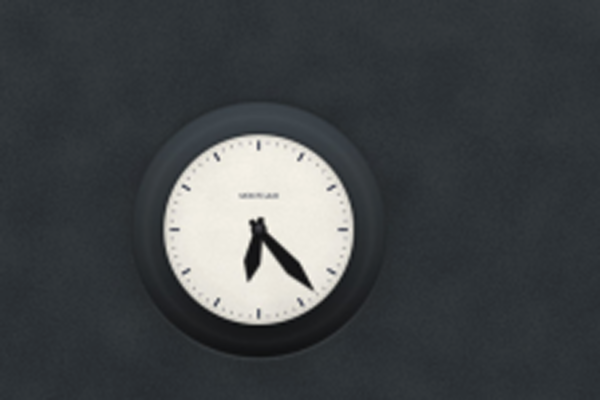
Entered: 6,23
